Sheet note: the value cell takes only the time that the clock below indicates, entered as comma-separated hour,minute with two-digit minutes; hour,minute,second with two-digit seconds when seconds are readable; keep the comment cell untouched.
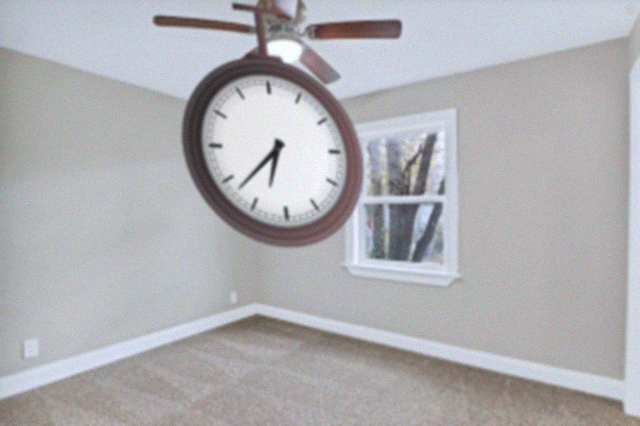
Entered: 6,38
